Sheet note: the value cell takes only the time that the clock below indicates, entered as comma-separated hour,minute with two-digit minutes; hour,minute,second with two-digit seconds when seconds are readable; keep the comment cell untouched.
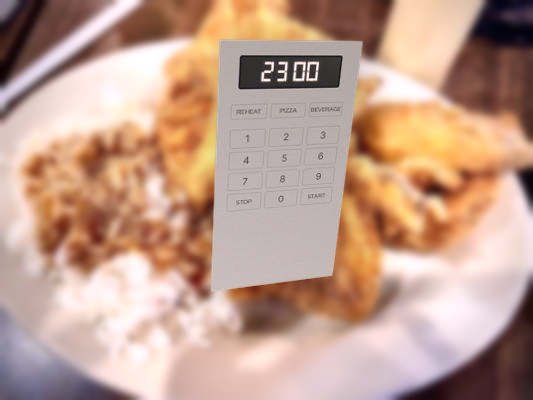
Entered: 23,00
